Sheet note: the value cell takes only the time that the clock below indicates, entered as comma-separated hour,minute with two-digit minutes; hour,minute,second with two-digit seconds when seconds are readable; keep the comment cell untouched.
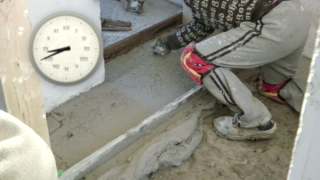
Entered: 8,41
